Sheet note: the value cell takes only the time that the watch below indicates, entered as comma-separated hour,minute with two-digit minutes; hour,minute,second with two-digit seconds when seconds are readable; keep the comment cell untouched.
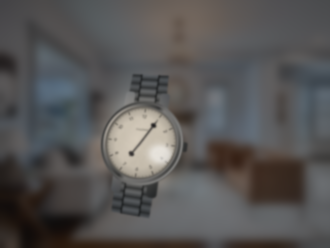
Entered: 7,05
